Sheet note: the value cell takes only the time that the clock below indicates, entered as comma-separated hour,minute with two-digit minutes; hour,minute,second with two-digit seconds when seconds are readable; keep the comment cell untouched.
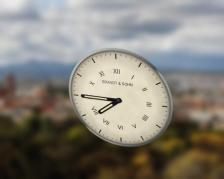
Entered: 7,45
